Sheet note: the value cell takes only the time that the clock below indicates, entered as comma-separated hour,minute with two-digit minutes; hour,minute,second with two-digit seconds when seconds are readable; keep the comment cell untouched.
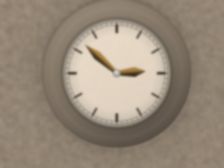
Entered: 2,52
